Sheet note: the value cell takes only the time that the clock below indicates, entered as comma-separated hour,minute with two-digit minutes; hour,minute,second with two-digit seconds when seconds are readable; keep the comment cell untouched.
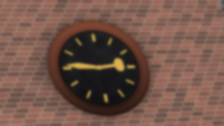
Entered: 2,46
